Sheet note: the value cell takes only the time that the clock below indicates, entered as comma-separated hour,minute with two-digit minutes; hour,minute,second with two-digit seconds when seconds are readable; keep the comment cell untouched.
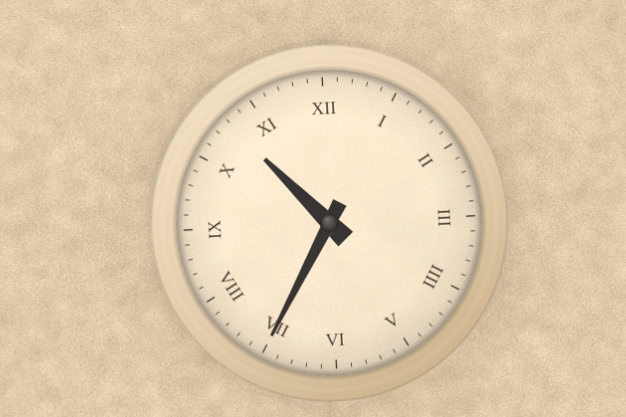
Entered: 10,35
